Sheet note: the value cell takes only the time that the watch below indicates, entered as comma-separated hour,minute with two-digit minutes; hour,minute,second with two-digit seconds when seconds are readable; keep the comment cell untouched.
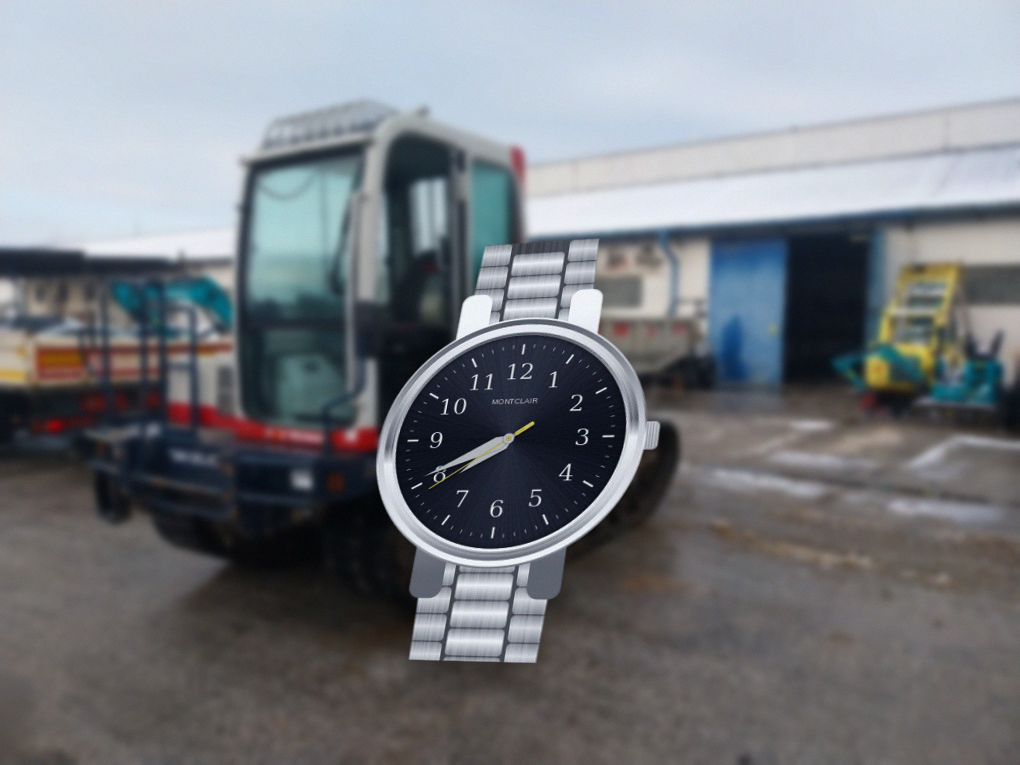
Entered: 7,40,39
